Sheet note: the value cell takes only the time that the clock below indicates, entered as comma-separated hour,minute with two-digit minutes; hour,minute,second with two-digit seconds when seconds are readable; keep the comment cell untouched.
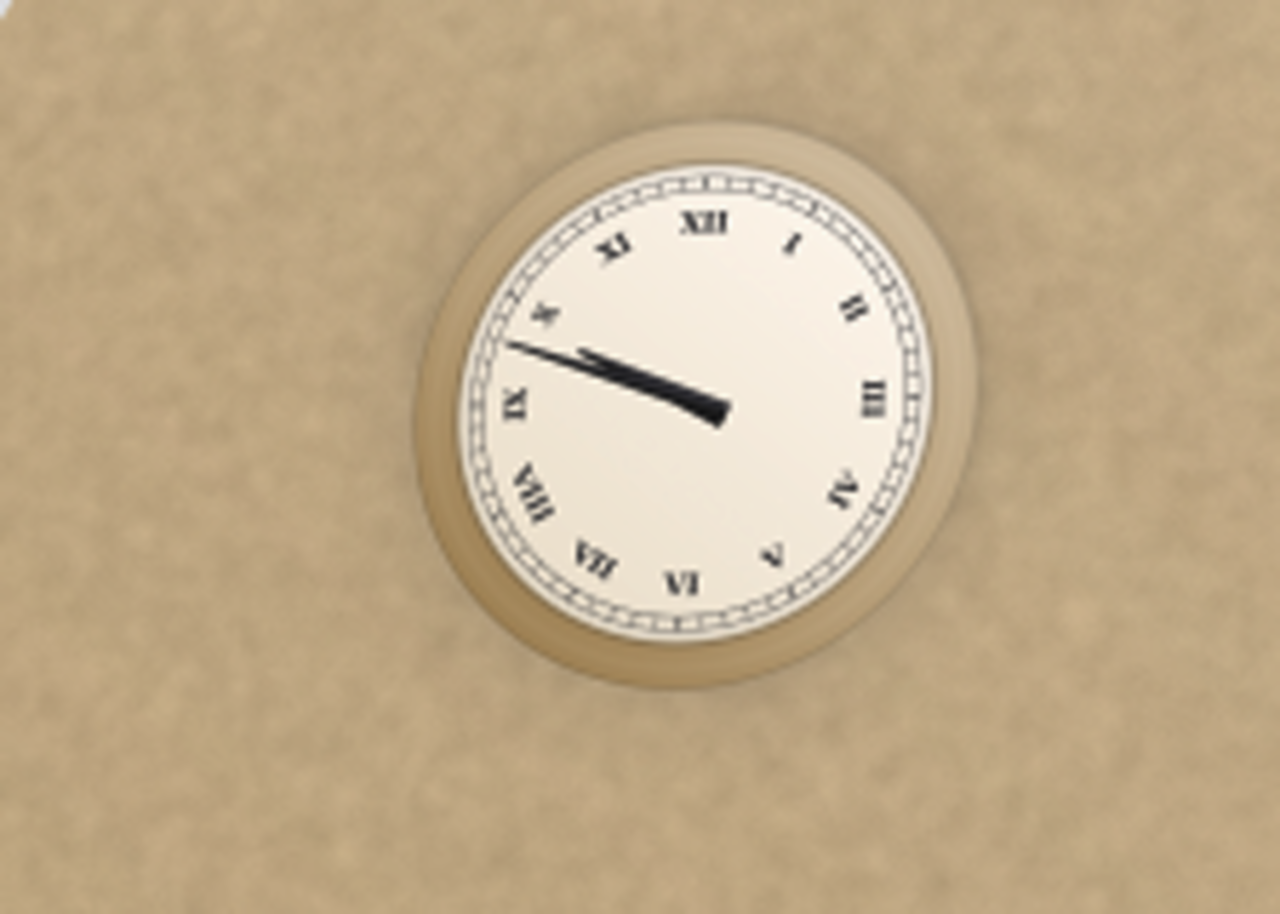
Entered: 9,48
